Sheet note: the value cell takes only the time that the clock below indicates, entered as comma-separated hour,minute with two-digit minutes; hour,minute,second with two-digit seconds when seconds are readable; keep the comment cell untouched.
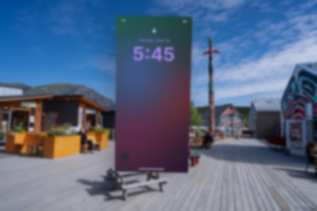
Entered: 5,45
